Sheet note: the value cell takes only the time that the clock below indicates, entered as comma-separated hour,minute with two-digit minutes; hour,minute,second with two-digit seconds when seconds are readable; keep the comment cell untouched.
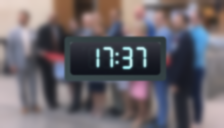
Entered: 17,37
